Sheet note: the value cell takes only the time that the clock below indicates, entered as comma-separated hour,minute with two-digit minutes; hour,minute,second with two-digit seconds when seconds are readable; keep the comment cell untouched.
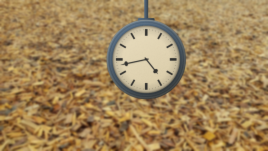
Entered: 4,43
